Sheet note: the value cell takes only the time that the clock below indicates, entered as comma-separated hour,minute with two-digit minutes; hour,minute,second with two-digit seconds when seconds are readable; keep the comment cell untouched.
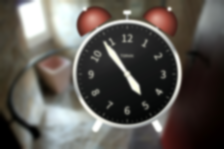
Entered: 4,54
